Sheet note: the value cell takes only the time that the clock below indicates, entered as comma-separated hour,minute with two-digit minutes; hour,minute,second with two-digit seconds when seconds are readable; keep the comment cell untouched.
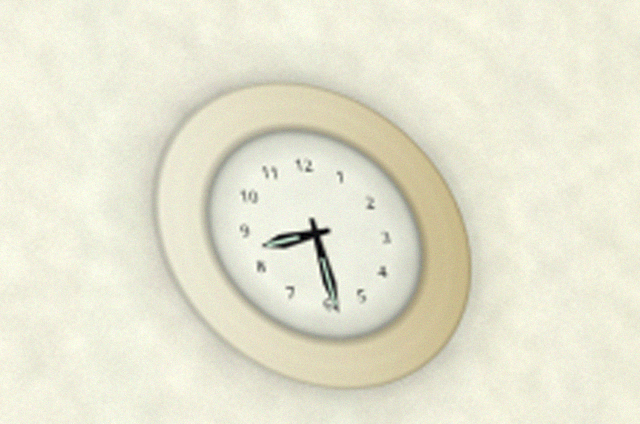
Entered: 8,29
